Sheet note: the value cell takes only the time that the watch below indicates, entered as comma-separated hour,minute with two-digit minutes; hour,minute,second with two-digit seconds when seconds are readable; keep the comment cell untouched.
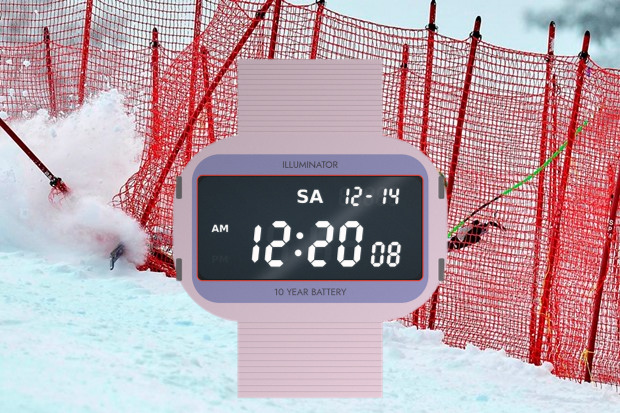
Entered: 12,20,08
